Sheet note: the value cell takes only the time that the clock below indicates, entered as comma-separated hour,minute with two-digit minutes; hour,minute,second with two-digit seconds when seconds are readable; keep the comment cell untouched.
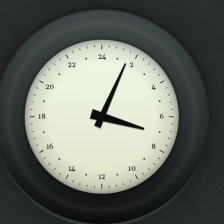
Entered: 7,04
